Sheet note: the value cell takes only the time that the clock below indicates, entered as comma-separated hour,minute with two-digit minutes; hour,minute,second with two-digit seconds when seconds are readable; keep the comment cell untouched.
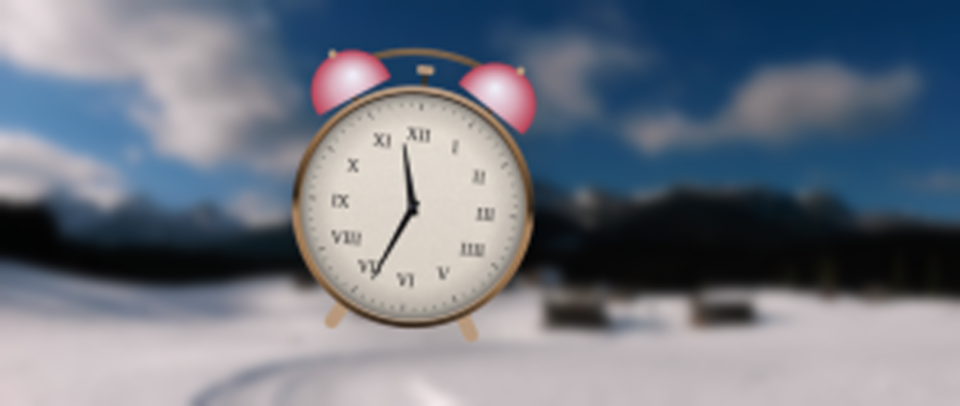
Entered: 11,34
